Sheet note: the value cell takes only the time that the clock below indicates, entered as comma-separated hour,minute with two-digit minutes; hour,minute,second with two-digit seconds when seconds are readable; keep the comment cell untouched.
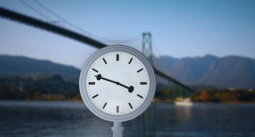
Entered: 3,48
